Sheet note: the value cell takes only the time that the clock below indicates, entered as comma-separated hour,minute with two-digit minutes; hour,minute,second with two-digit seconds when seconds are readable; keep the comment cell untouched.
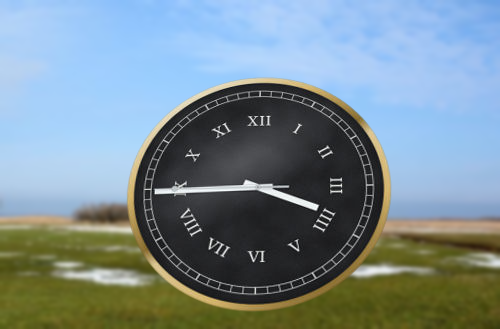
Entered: 3,44,45
